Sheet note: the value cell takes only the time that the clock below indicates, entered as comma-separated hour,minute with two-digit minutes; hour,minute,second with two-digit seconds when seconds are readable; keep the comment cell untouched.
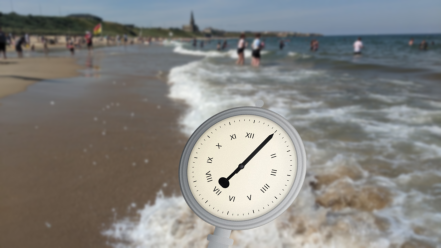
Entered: 7,05
